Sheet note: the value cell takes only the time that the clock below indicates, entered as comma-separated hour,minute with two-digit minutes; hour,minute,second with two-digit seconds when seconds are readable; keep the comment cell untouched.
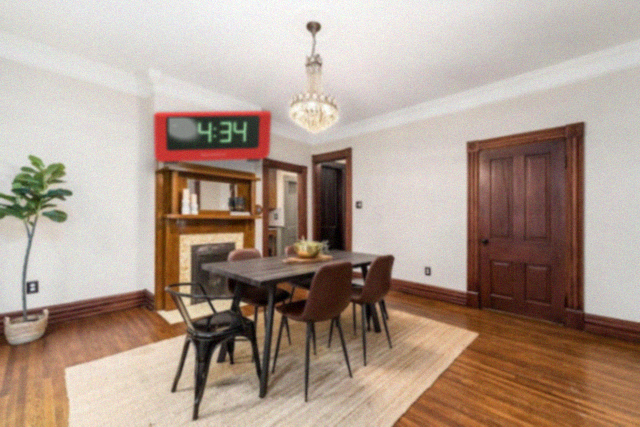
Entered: 4,34
